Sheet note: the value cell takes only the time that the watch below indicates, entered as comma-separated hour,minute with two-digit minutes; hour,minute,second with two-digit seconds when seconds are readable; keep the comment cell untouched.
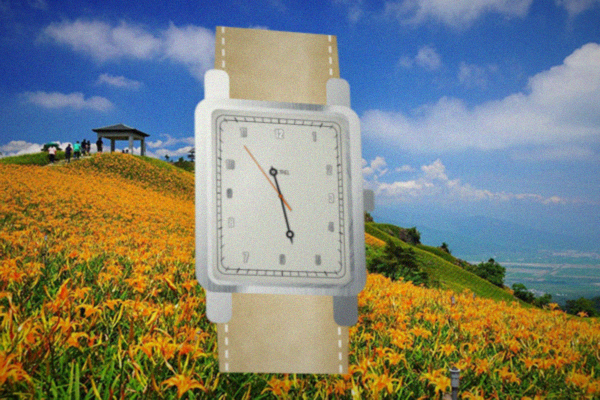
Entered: 11,27,54
